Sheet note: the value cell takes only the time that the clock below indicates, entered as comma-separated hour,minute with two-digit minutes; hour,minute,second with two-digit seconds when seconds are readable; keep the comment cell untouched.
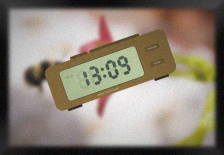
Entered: 13,09
